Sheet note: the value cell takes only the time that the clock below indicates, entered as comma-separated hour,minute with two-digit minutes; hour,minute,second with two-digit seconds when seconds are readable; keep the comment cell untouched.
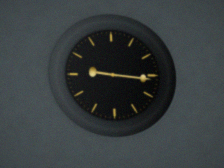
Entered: 9,16
